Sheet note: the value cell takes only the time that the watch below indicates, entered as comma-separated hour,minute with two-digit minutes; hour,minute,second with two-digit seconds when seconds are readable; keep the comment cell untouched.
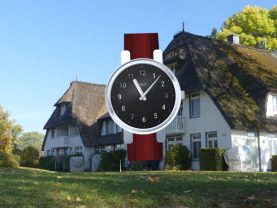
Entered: 11,07
